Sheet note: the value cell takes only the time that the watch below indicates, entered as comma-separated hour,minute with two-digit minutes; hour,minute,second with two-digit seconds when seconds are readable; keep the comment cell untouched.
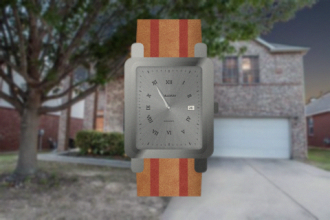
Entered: 10,55
